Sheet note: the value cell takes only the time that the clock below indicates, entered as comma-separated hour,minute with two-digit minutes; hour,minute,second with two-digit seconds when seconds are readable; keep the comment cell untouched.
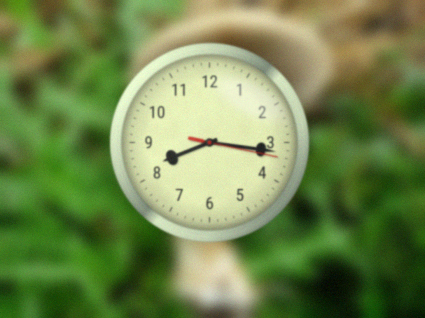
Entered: 8,16,17
